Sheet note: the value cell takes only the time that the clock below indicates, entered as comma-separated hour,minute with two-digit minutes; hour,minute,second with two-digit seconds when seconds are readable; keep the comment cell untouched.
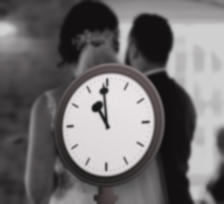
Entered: 10,59
